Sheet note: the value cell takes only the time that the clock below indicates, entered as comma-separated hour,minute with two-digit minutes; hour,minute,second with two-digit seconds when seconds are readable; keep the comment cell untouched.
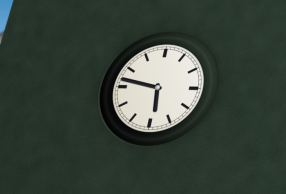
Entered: 5,47
